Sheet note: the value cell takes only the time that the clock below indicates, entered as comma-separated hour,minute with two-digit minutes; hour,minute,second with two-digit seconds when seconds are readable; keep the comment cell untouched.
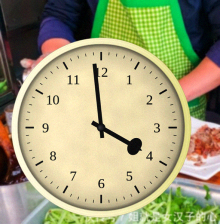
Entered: 3,59
